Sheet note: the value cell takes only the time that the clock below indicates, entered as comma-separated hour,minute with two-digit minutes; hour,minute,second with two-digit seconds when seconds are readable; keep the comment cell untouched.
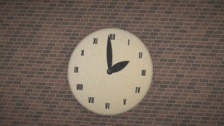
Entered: 1,59
